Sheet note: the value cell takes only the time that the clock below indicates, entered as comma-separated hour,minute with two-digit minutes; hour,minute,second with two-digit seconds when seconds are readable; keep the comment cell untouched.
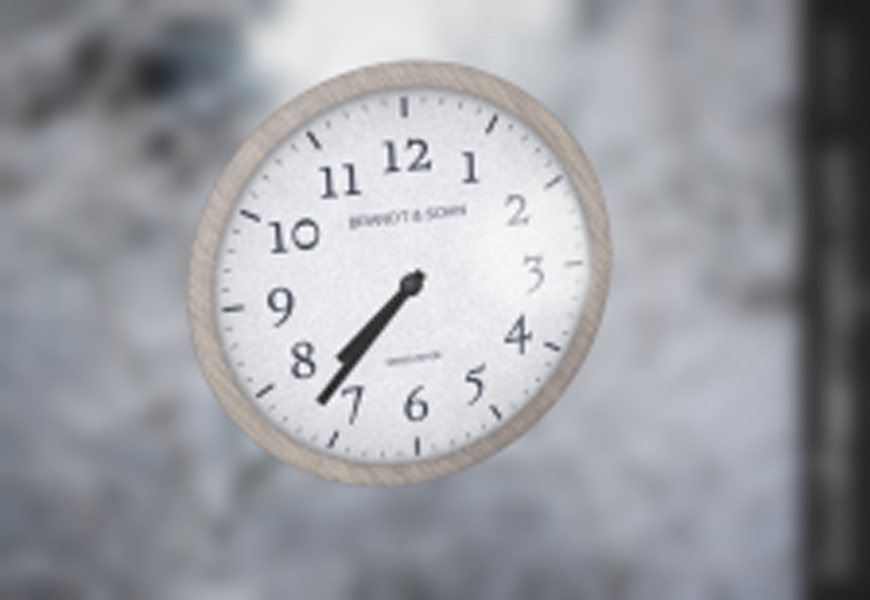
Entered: 7,37
